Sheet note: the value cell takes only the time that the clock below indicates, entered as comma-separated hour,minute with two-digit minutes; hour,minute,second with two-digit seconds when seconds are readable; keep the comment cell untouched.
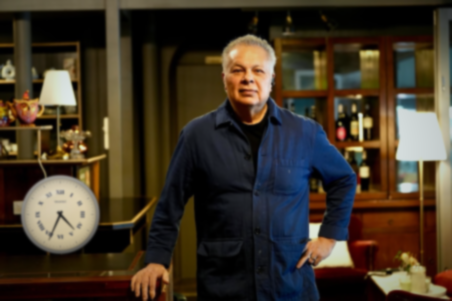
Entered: 4,34
